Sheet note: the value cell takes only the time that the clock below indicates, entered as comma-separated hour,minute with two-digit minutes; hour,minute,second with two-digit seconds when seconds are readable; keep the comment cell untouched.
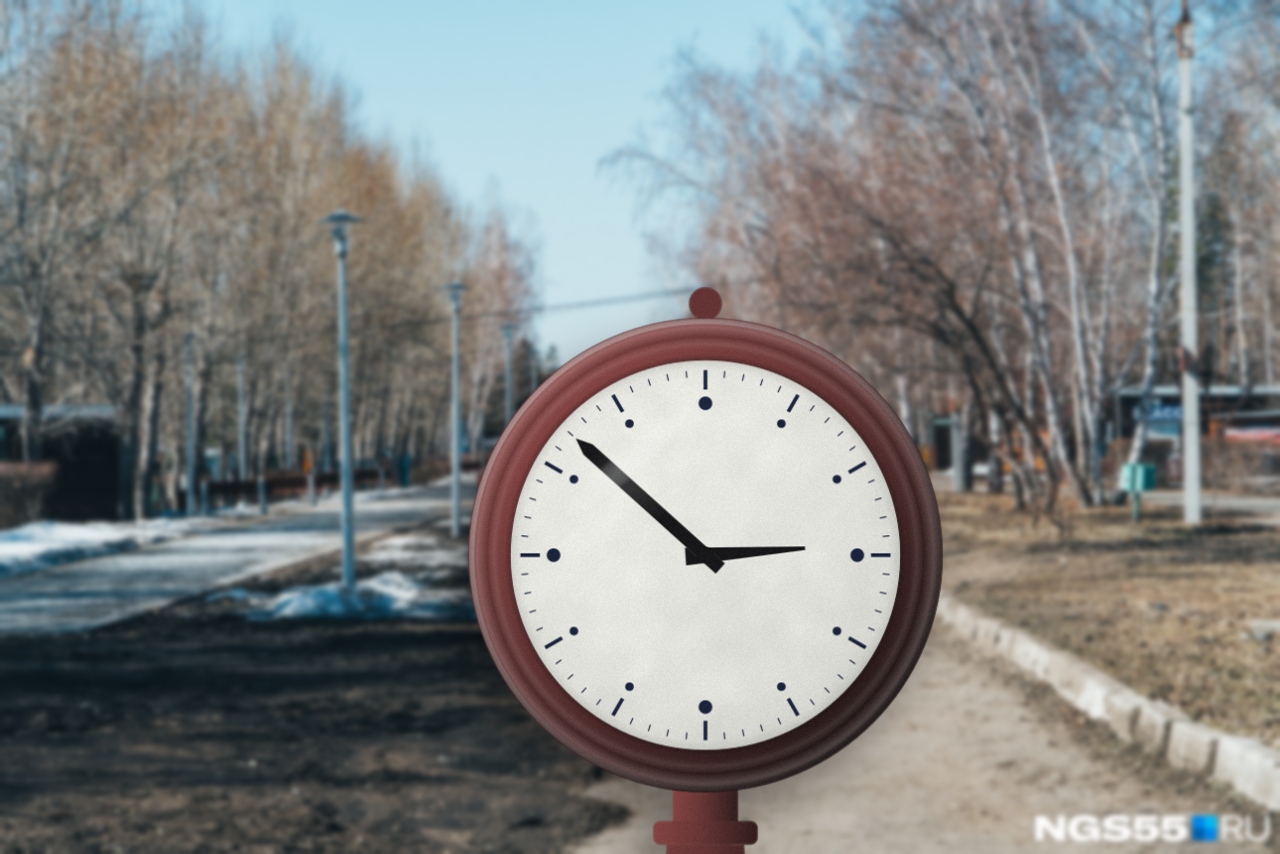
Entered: 2,52
